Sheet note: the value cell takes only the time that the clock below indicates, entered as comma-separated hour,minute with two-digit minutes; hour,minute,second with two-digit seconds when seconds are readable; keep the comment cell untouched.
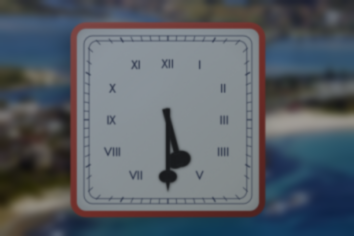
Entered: 5,30
